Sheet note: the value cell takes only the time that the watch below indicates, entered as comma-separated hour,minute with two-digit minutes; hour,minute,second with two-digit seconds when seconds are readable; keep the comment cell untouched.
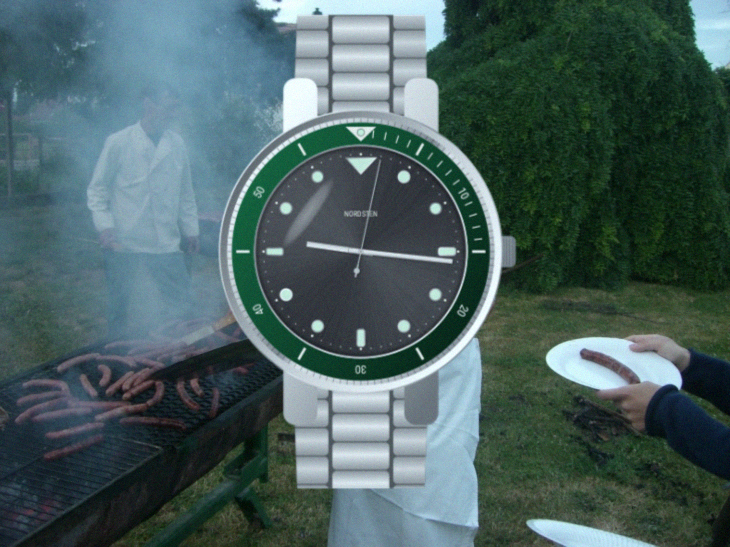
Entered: 9,16,02
